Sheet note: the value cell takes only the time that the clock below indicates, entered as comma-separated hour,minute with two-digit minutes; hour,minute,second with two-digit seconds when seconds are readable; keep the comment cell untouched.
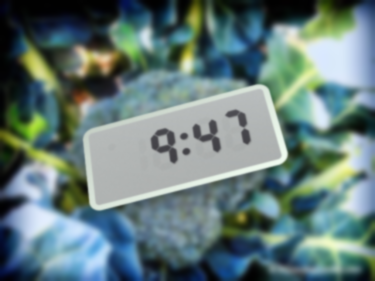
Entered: 9,47
